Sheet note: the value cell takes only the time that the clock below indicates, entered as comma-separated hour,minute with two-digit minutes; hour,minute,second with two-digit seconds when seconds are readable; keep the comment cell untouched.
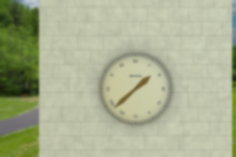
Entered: 1,38
